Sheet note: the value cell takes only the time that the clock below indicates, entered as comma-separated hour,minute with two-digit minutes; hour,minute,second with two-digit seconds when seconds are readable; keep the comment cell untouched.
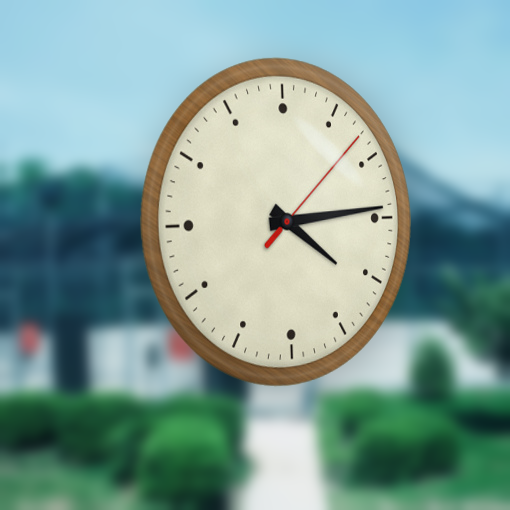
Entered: 4,14,08
